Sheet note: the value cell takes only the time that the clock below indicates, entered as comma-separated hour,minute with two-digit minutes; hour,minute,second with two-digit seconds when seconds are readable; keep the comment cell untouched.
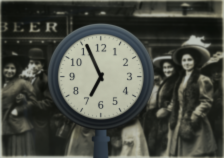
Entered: 6,56
